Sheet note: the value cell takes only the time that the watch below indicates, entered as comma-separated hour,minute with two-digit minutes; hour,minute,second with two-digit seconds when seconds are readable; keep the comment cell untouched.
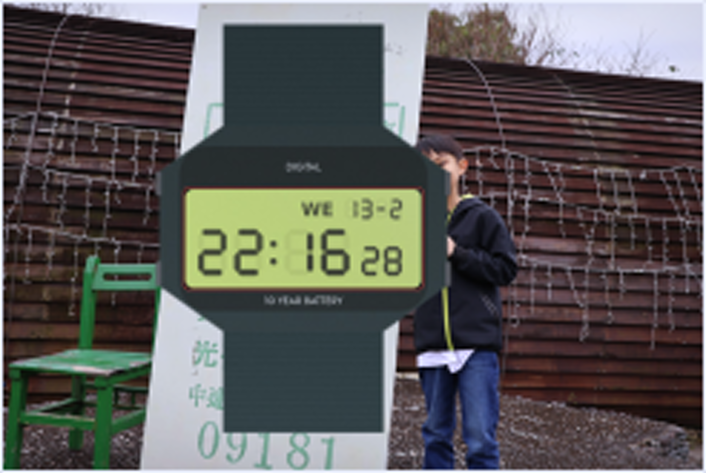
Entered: 22,16,28
